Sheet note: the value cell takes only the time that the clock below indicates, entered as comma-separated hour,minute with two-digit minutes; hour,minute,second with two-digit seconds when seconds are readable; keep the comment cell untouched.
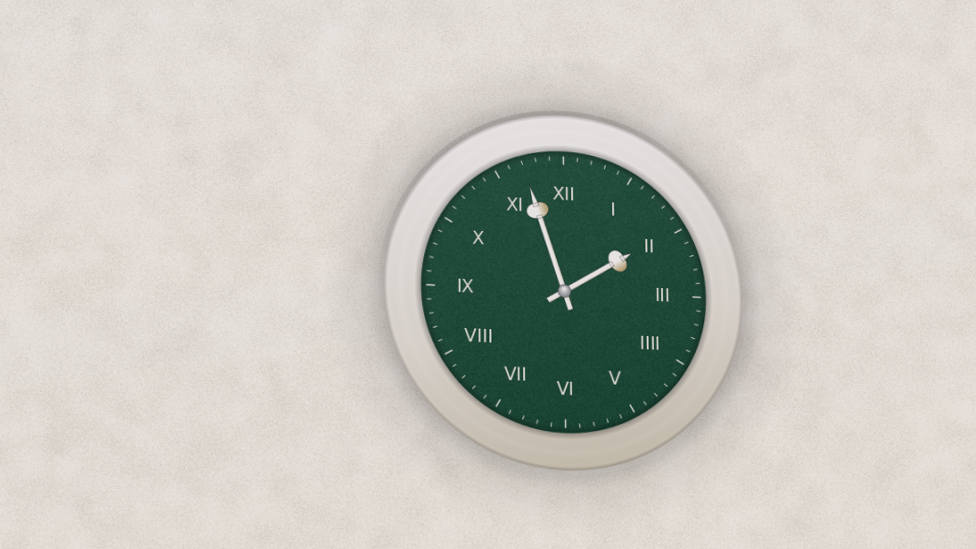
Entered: 1,57
